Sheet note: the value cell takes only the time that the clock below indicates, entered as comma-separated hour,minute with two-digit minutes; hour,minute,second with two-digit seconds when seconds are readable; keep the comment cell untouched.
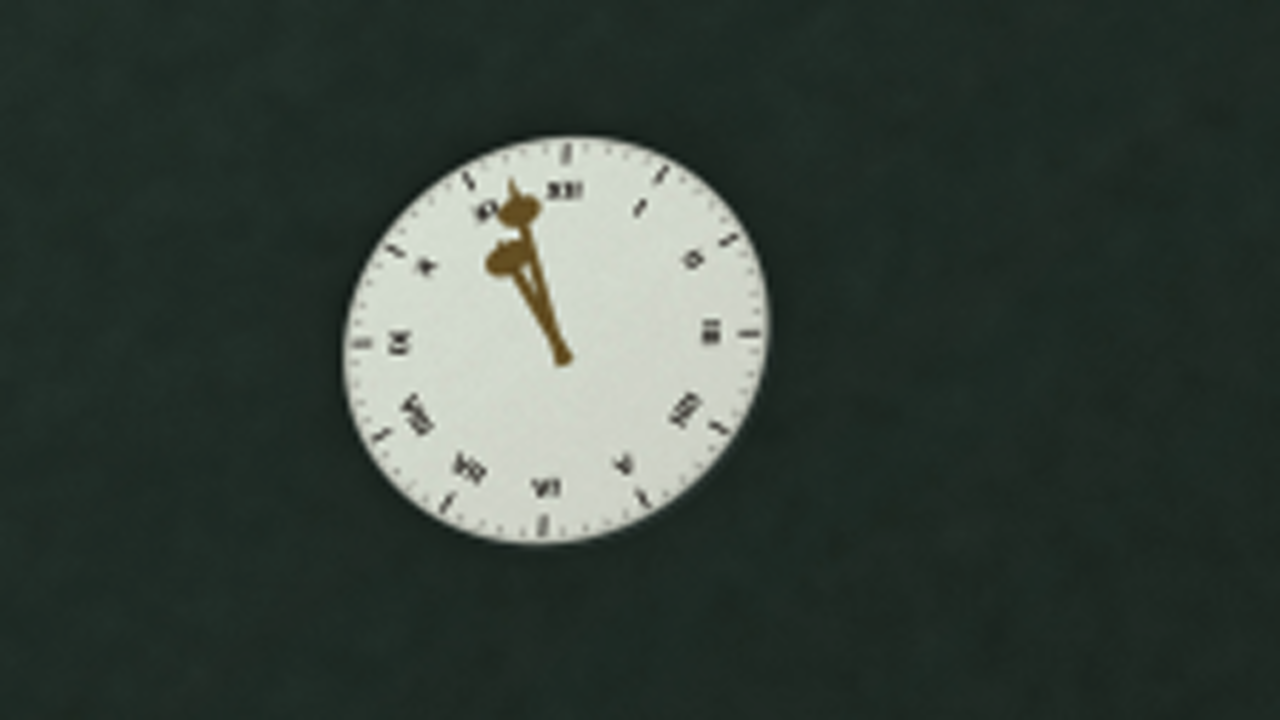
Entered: 10,57
